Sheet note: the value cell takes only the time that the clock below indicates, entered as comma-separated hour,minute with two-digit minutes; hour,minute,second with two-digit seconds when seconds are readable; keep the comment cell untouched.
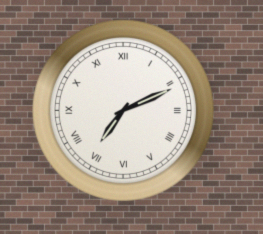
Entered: 7,11
